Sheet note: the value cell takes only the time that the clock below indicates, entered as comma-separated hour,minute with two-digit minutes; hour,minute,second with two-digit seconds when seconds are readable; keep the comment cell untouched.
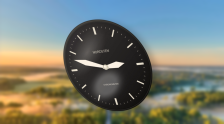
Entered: 2,48
